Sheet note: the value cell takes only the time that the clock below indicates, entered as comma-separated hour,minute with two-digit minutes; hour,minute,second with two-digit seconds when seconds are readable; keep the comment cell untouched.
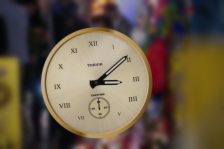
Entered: 3,09
